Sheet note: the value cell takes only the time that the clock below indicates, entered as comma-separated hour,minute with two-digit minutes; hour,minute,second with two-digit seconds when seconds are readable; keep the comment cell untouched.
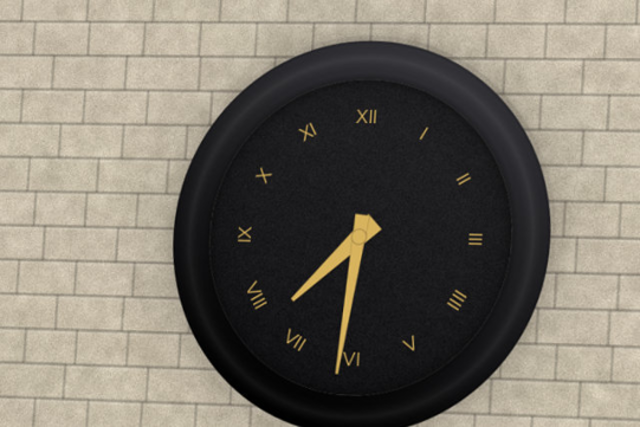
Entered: 7,31
